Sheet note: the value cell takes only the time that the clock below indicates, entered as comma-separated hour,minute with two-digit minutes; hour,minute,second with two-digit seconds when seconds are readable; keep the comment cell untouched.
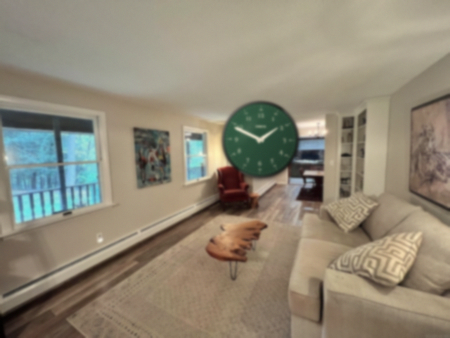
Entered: 1,49
